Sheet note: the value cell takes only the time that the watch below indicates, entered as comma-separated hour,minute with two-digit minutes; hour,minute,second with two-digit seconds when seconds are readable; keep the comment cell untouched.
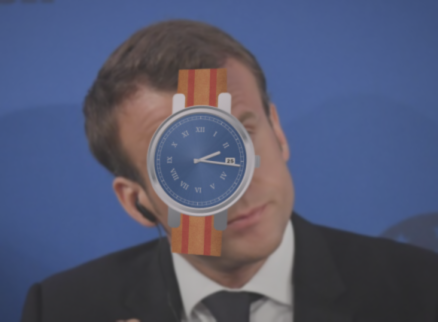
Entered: 2,16
